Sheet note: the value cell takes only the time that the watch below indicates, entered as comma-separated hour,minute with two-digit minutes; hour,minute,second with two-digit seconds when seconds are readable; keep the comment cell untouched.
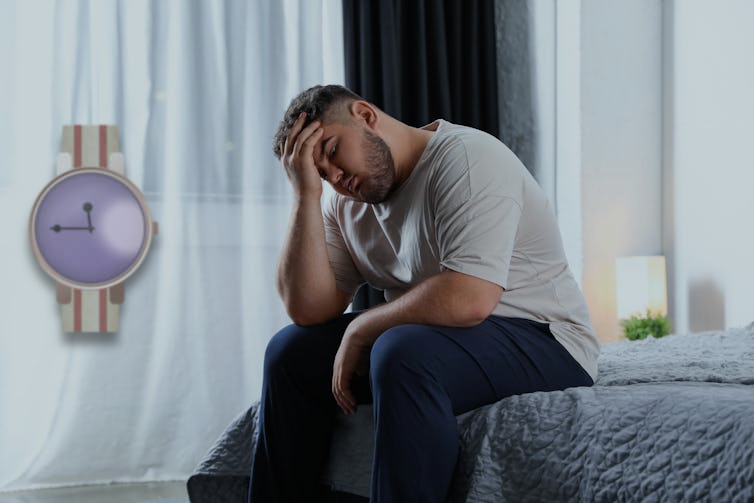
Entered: 11,45
